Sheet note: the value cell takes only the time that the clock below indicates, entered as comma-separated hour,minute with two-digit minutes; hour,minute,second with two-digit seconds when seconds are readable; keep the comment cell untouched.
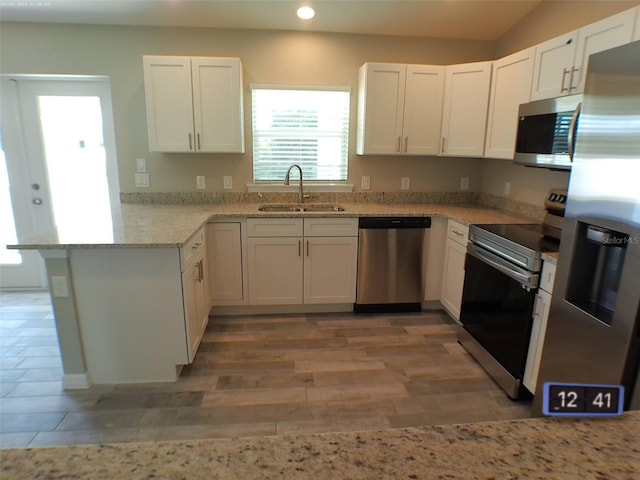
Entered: 12,41
